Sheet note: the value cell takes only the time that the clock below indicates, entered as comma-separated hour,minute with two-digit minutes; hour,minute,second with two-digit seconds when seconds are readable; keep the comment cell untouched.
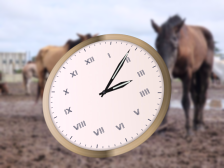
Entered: 3,09
